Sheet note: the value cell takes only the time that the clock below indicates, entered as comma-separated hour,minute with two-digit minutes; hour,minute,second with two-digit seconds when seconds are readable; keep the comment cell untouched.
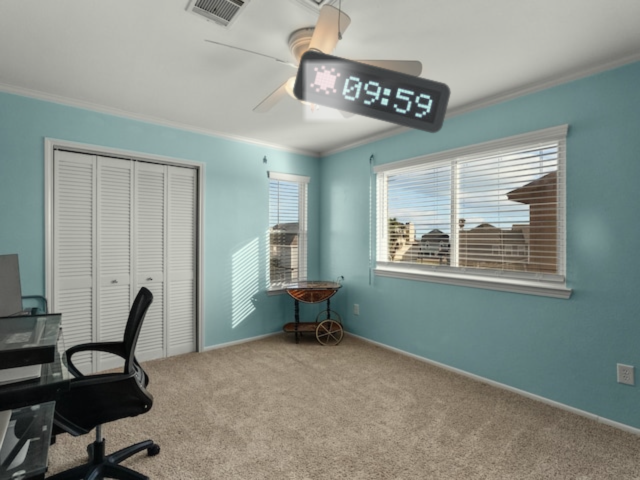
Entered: 9,59
